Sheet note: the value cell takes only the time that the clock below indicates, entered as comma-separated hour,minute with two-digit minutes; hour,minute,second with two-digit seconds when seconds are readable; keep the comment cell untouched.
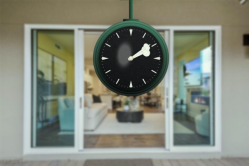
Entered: 2,09
